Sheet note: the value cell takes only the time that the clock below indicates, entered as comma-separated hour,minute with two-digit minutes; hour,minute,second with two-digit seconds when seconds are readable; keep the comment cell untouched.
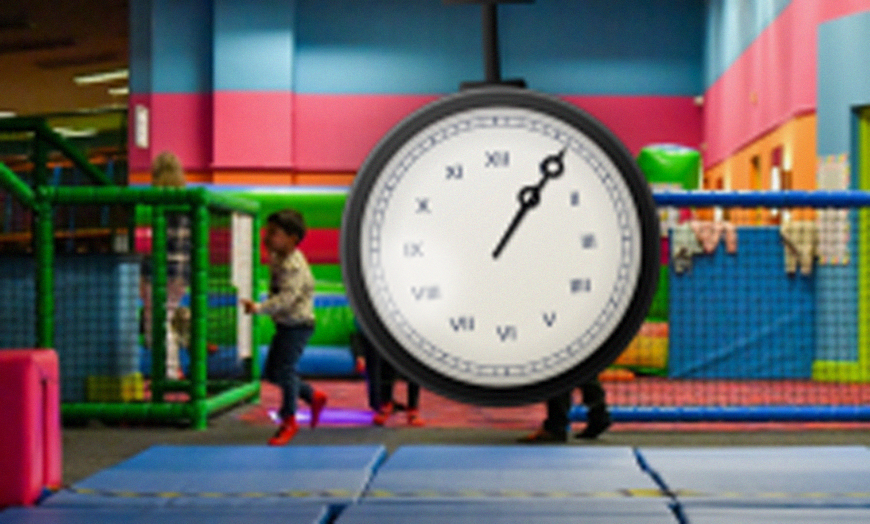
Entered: 1,06
